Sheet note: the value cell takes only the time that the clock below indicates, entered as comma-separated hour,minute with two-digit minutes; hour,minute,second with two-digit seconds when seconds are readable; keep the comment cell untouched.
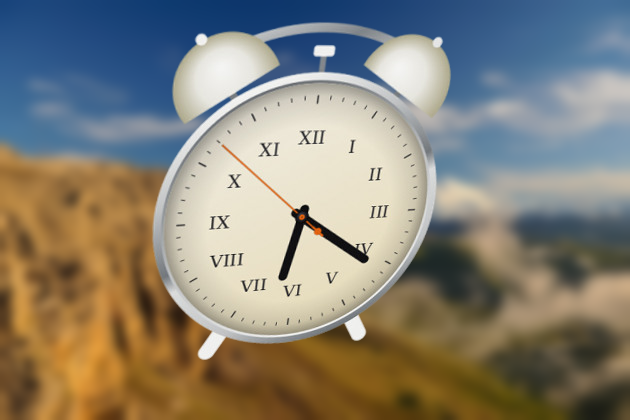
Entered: 6,20,52
